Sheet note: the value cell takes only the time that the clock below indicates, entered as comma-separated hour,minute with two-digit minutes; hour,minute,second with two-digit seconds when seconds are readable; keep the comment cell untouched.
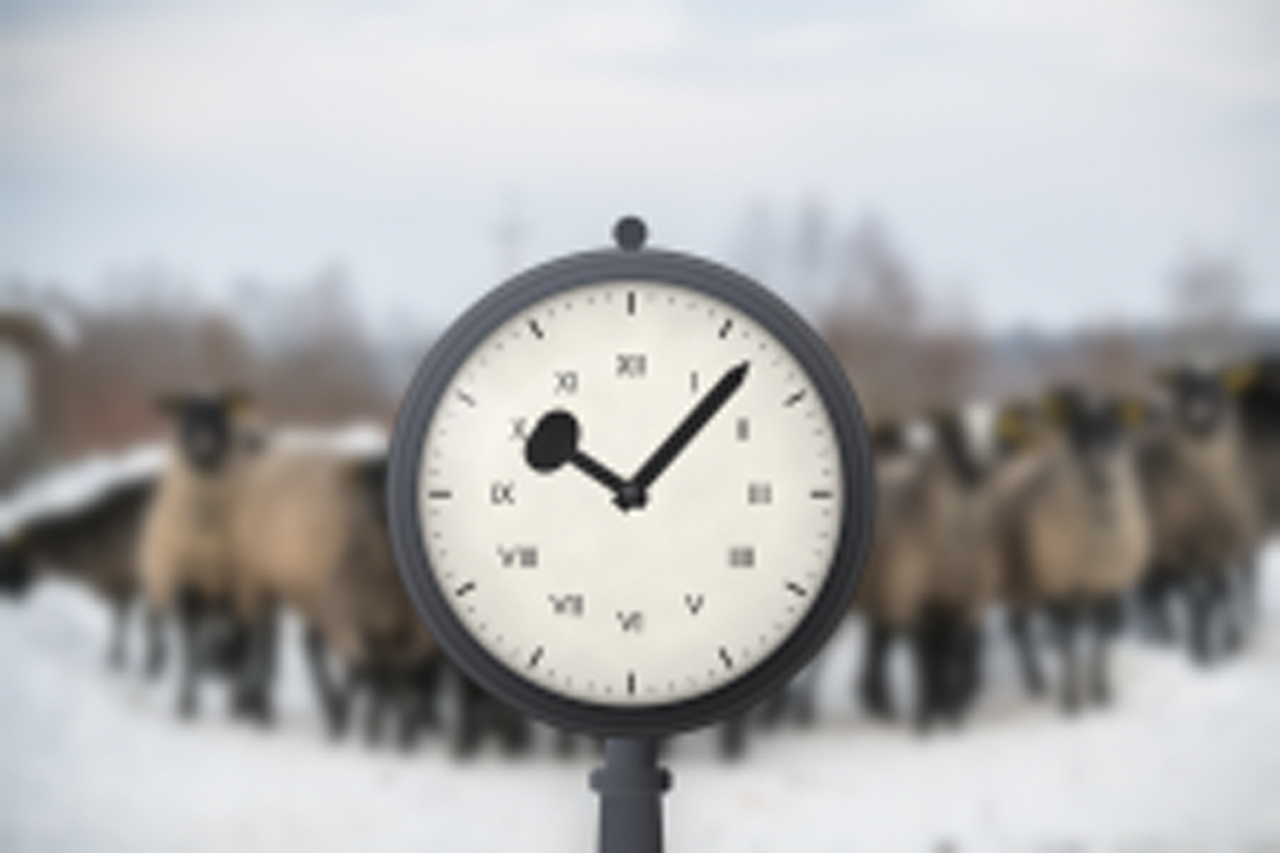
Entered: 10,07
